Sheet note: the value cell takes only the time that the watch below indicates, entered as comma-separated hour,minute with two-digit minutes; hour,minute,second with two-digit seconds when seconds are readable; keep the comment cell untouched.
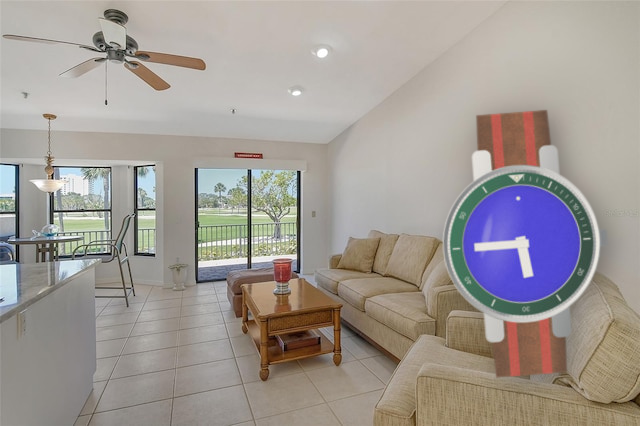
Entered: 5,45
